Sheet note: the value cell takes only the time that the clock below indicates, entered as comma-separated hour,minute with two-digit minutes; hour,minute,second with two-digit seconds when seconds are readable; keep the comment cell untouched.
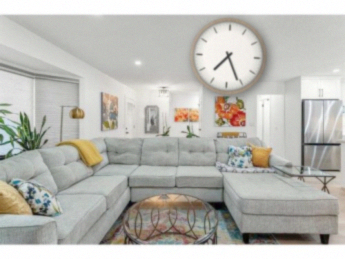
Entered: 7,26
